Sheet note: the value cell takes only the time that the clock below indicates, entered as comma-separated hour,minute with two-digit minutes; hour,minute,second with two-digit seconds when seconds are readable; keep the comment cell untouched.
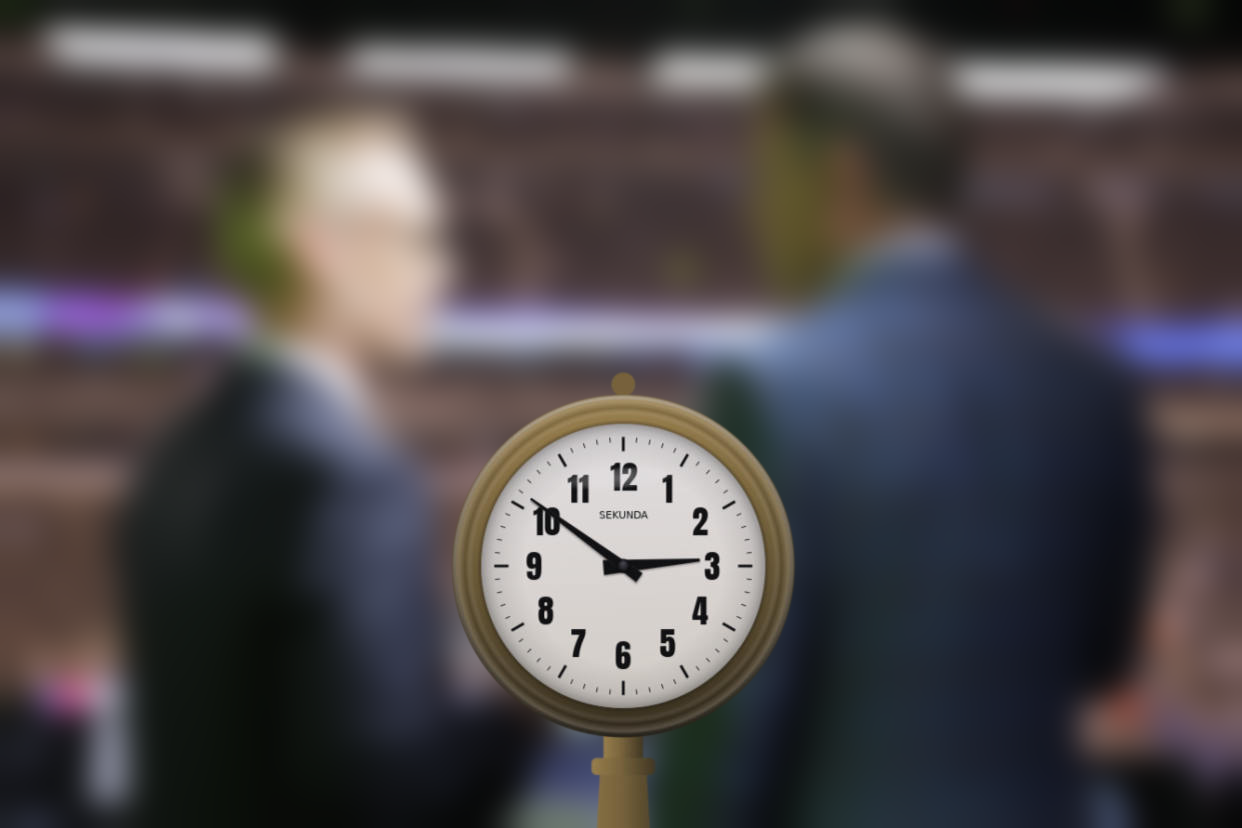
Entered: 2,51
